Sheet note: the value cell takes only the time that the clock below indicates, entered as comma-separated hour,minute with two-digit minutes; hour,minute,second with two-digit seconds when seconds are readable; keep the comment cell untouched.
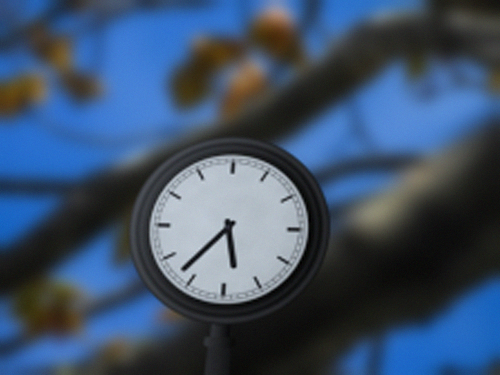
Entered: 5,37
